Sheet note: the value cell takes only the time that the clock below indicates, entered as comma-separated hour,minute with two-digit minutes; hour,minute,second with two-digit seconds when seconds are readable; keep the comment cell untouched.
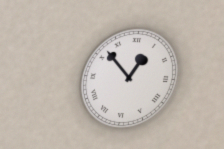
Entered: 12,52
